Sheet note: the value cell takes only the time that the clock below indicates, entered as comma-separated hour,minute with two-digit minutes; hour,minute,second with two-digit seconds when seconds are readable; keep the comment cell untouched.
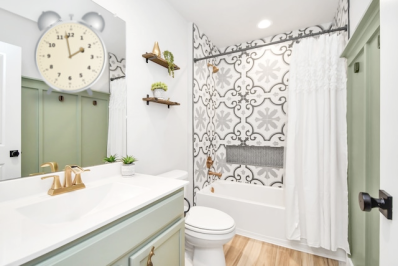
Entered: 1,58
